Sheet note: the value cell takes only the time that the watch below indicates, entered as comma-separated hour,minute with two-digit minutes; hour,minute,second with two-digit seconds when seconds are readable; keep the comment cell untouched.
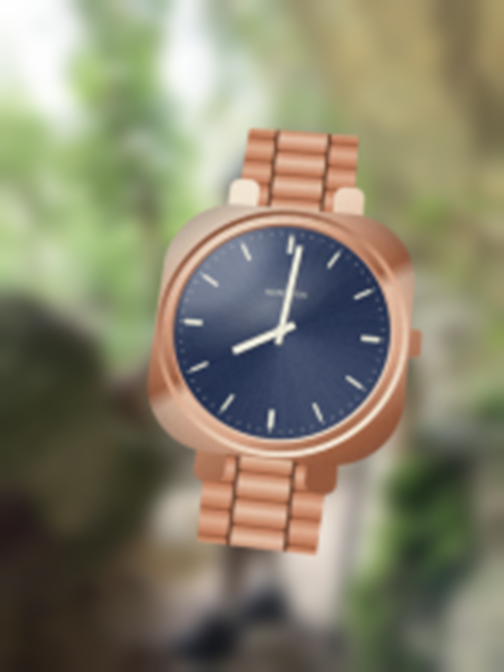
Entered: 8,01
